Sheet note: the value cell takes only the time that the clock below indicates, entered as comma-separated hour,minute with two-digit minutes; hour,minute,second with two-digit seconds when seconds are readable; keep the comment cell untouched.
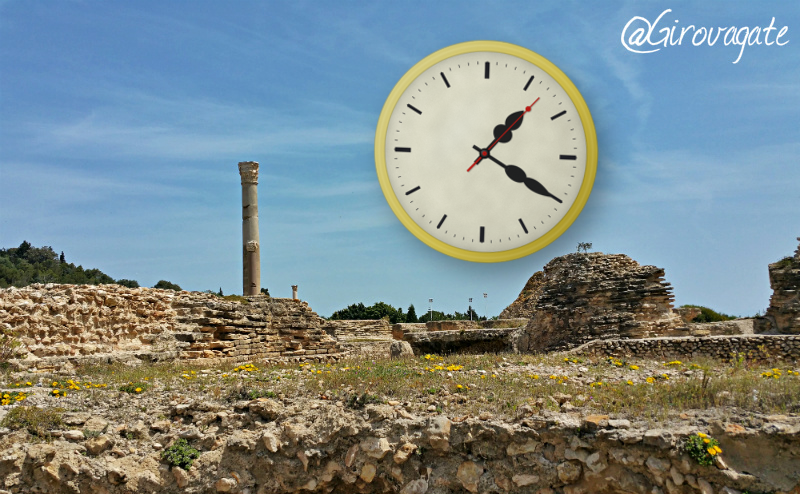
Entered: 1,20,07
